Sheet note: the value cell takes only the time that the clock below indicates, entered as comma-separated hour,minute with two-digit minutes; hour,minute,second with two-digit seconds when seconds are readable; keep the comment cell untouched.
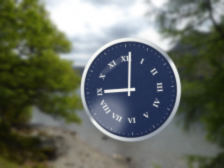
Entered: 9,01
